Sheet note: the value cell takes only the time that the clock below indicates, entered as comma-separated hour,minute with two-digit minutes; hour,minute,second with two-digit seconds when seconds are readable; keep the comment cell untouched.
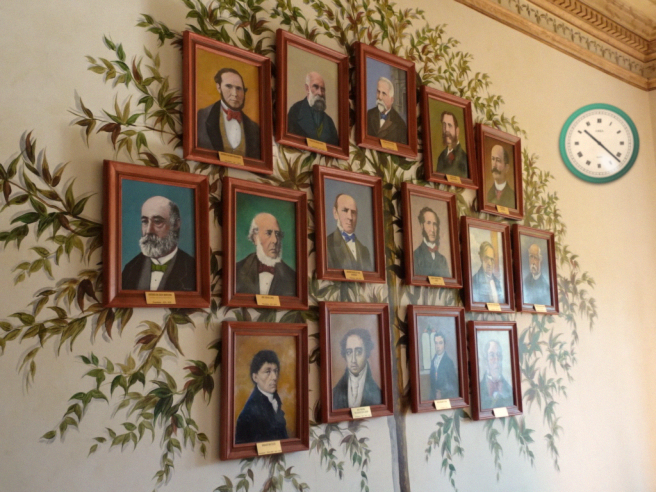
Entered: 10,22
